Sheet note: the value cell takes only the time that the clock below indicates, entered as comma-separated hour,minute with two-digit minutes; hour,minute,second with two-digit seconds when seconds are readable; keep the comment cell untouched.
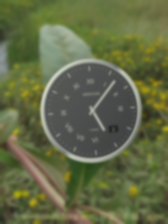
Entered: 5,07
